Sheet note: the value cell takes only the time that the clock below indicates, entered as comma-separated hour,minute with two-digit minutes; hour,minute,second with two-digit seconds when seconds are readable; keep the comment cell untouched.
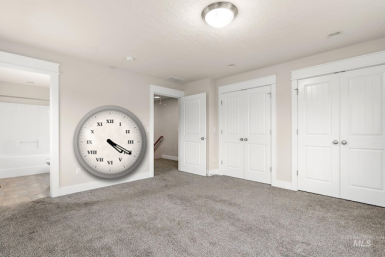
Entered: 4,20
